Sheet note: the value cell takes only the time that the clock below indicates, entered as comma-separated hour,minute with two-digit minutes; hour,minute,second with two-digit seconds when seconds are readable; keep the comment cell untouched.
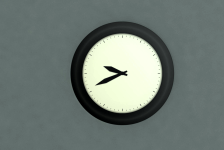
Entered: 9,41
